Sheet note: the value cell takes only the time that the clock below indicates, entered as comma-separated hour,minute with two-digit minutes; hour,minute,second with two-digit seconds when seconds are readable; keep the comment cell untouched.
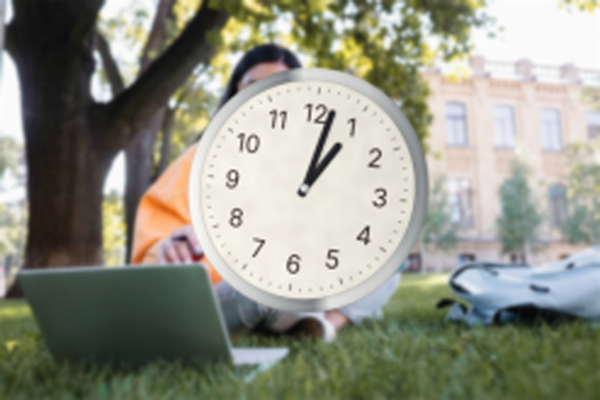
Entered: 1,02
